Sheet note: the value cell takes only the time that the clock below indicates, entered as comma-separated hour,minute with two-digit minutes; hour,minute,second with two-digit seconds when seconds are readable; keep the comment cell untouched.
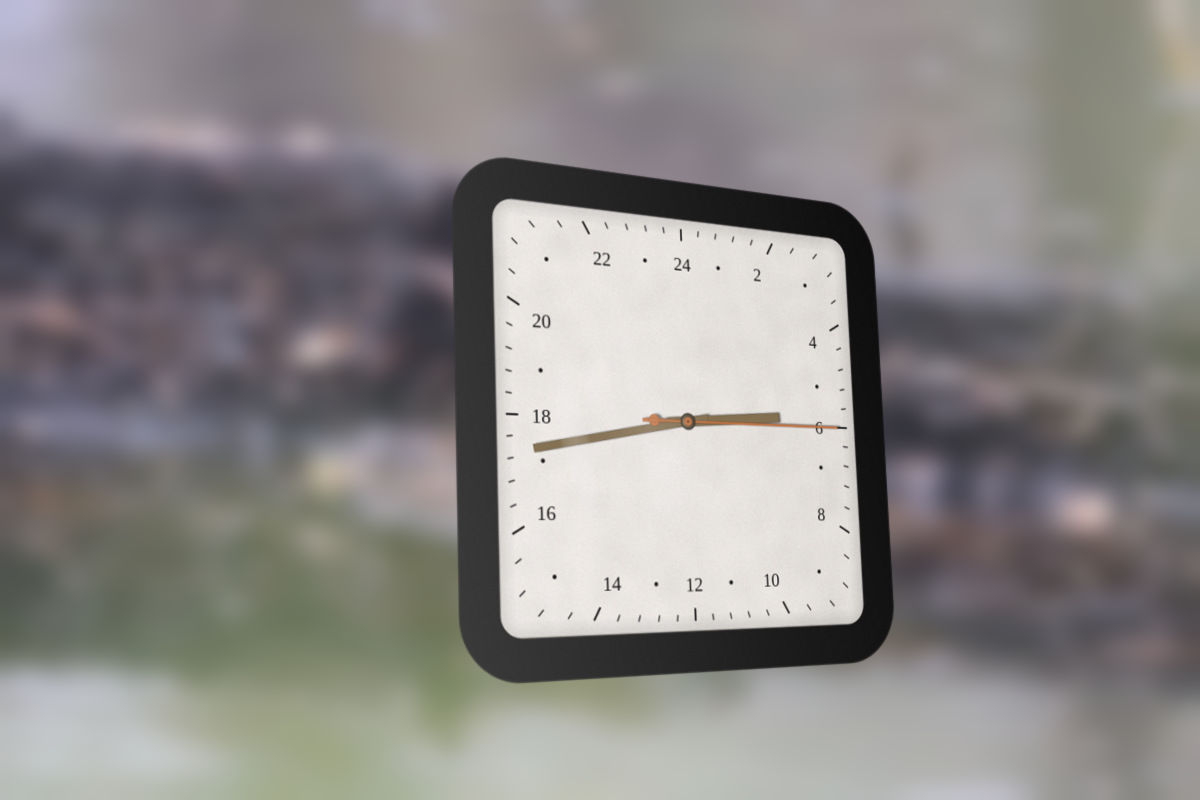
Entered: 5,43,15
